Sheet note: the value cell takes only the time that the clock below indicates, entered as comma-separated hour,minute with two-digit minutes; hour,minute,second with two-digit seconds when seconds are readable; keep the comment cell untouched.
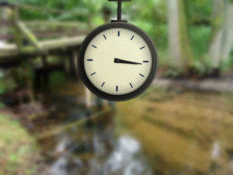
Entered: 3,16
